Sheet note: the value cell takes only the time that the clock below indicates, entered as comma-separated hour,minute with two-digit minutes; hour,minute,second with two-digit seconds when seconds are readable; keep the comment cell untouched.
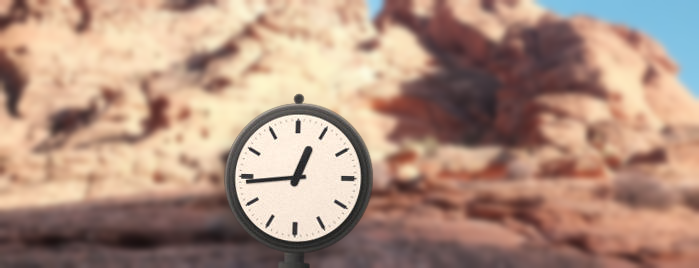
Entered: 12,44
